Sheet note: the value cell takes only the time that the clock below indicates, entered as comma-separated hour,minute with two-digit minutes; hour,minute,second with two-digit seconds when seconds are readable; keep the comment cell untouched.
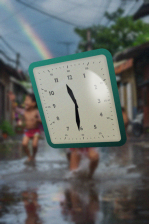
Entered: 11,31
